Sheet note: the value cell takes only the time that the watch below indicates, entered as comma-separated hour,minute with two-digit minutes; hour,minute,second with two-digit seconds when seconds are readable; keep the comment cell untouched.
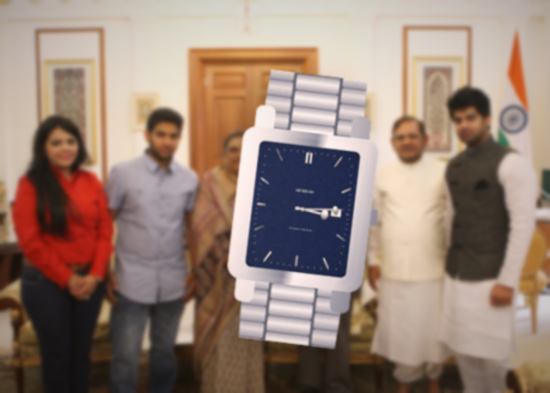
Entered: 3,14
